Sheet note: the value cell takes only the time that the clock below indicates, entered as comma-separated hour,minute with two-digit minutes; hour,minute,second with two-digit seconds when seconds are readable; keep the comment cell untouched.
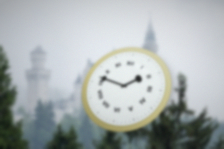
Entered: 1,47
